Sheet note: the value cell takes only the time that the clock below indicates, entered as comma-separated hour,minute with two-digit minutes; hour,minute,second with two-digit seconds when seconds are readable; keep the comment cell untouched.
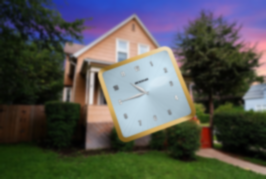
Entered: 10,45
